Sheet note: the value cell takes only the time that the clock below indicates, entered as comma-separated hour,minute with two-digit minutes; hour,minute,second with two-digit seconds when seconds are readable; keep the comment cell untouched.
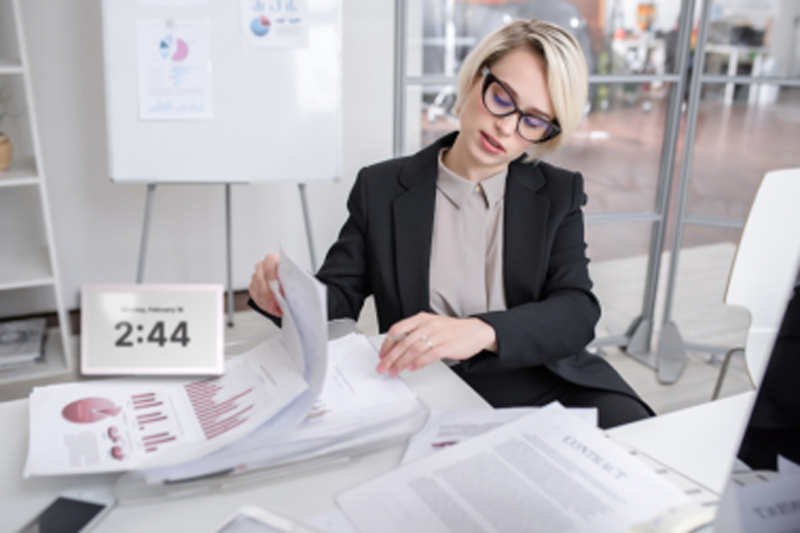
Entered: 2,44
